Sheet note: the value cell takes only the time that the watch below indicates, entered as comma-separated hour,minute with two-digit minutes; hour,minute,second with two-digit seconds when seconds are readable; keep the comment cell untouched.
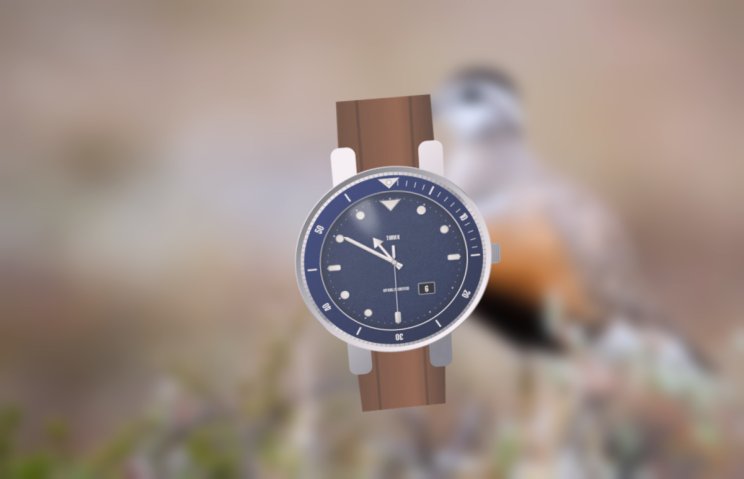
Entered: 10,50,30
